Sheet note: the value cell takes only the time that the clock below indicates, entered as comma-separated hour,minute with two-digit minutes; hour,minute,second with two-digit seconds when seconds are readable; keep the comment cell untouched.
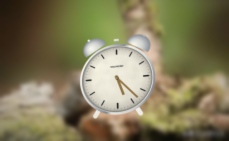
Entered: 5,23
